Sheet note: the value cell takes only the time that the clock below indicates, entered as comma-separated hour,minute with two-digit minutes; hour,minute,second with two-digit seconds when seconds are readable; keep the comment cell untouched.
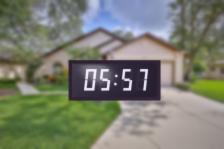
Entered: 5,57
